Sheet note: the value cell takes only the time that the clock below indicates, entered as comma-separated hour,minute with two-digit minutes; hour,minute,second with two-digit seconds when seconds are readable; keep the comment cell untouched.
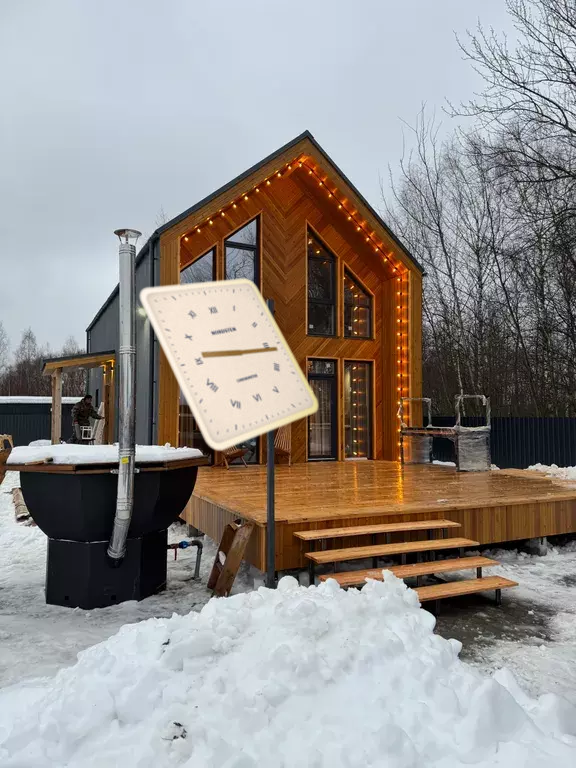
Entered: 9,16
